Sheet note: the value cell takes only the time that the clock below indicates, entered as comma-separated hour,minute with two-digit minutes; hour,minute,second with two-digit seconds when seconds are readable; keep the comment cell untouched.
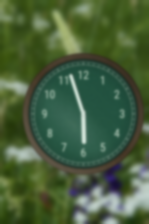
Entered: 5,57
